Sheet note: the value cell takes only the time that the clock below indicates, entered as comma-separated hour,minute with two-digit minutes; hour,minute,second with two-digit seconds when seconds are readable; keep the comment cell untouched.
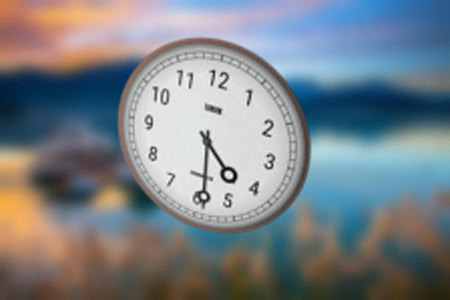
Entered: 4,29
